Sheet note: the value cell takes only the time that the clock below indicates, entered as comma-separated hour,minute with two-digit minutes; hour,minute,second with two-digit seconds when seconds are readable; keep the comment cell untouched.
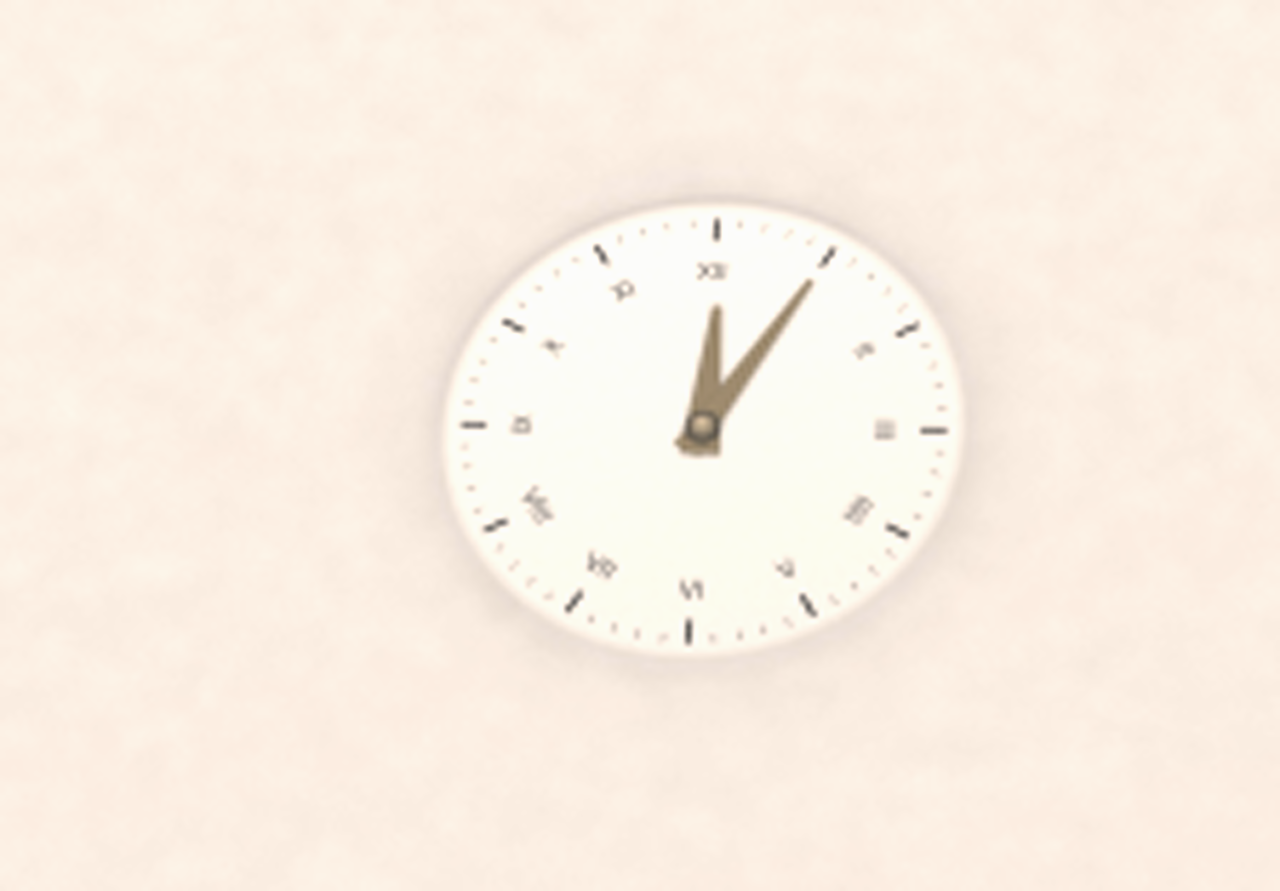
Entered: 12,05
